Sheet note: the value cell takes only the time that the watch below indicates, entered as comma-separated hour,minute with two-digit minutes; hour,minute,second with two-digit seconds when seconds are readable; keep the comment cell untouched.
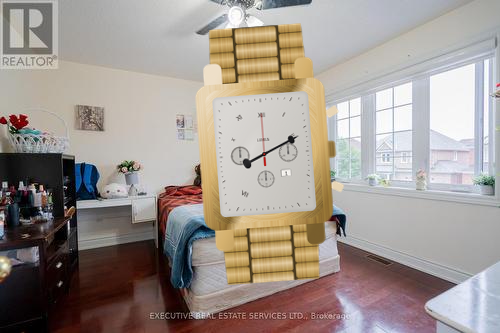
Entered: 8,11
